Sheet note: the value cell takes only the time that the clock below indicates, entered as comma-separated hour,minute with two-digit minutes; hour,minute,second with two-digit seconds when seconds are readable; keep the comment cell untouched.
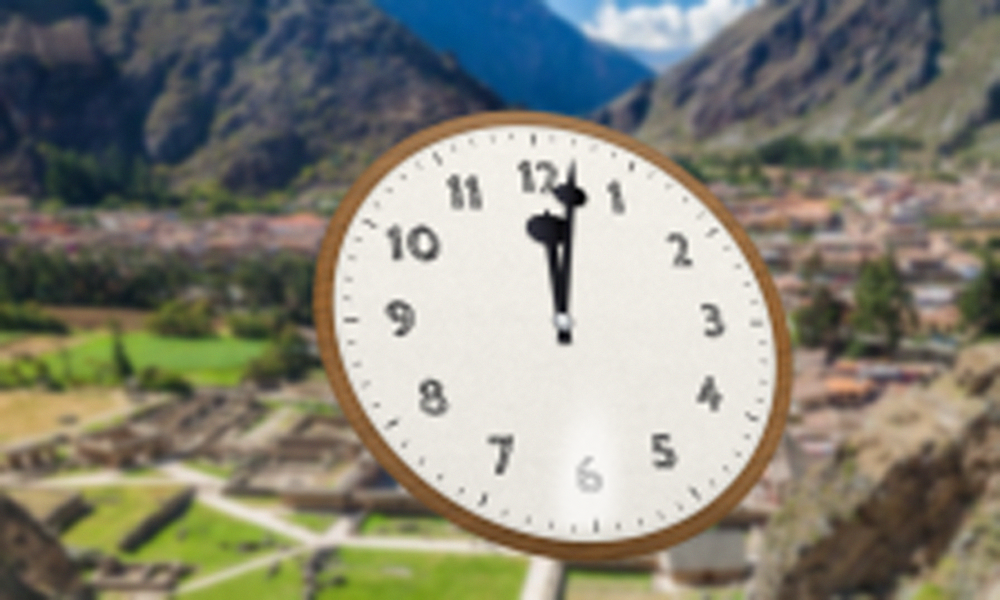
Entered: 12,02
